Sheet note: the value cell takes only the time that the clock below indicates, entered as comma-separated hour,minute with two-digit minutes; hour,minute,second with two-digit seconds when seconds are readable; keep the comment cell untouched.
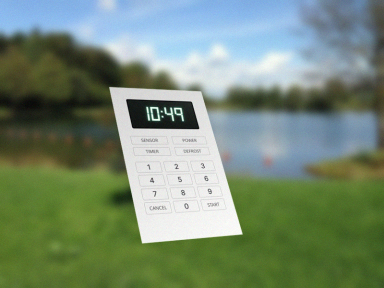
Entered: 10,49
